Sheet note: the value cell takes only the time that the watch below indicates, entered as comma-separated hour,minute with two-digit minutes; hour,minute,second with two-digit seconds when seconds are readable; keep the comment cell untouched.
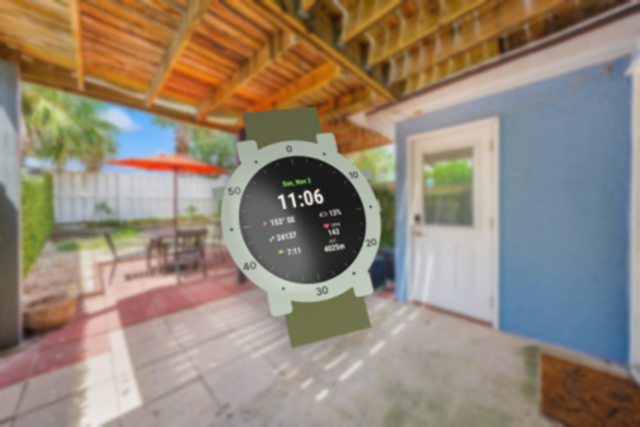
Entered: 11,06
